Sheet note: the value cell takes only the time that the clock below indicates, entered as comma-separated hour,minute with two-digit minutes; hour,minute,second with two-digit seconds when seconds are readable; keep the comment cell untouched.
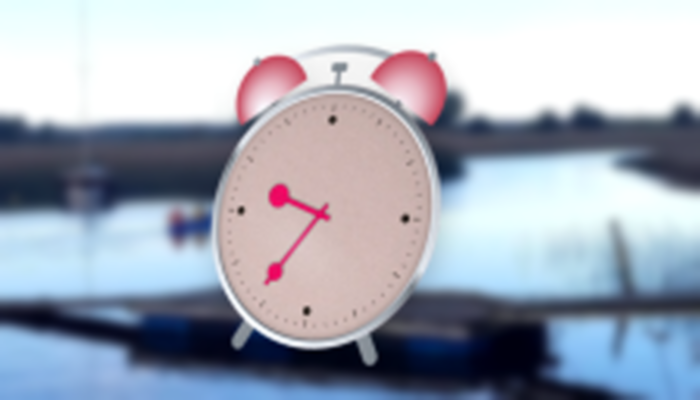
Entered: 9,36
